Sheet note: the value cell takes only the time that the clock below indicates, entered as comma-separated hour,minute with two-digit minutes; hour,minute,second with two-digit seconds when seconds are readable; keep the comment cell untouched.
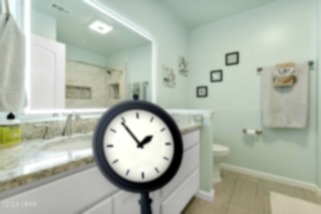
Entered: 1,54
